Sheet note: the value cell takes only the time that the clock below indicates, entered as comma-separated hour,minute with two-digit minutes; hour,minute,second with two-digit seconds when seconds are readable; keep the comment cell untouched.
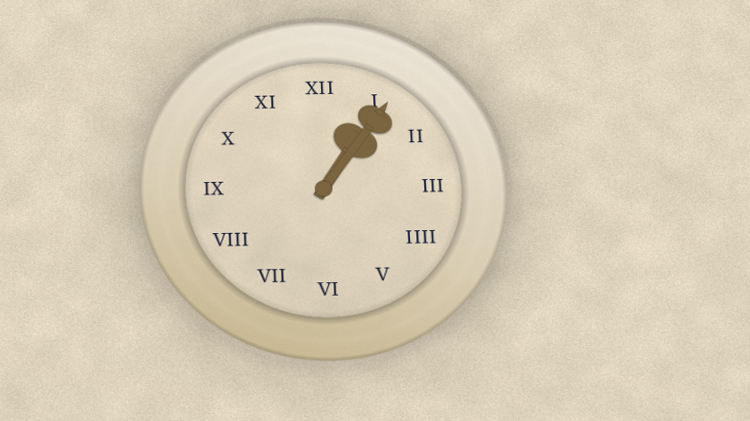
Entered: 1,06
